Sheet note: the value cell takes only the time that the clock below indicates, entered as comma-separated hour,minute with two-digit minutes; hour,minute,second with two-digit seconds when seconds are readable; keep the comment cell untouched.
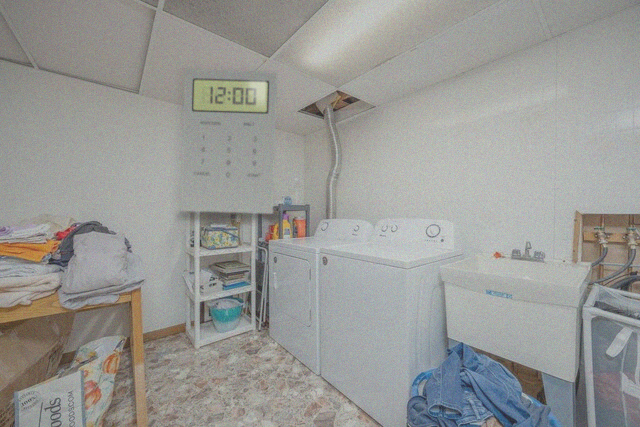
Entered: 12,00
